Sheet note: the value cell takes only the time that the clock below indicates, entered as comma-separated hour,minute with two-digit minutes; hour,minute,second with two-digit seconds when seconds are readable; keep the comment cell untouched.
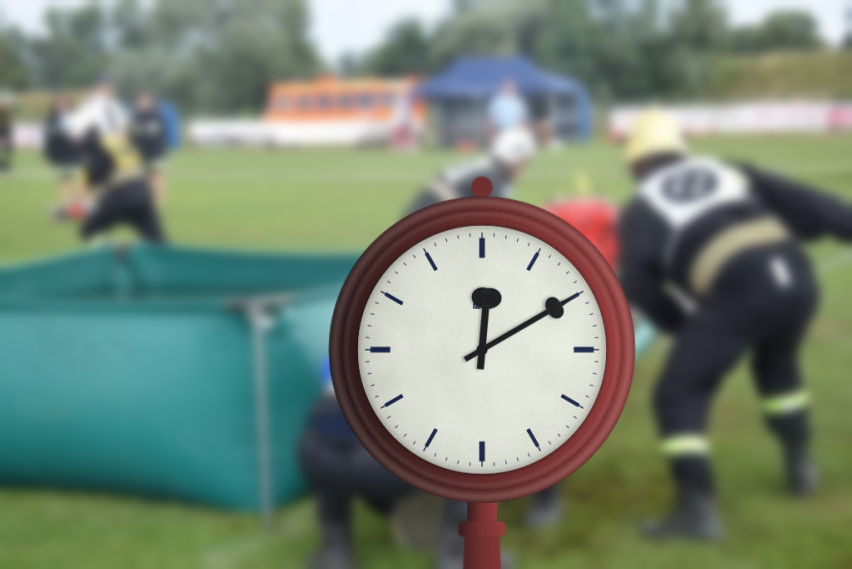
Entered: 12,10
